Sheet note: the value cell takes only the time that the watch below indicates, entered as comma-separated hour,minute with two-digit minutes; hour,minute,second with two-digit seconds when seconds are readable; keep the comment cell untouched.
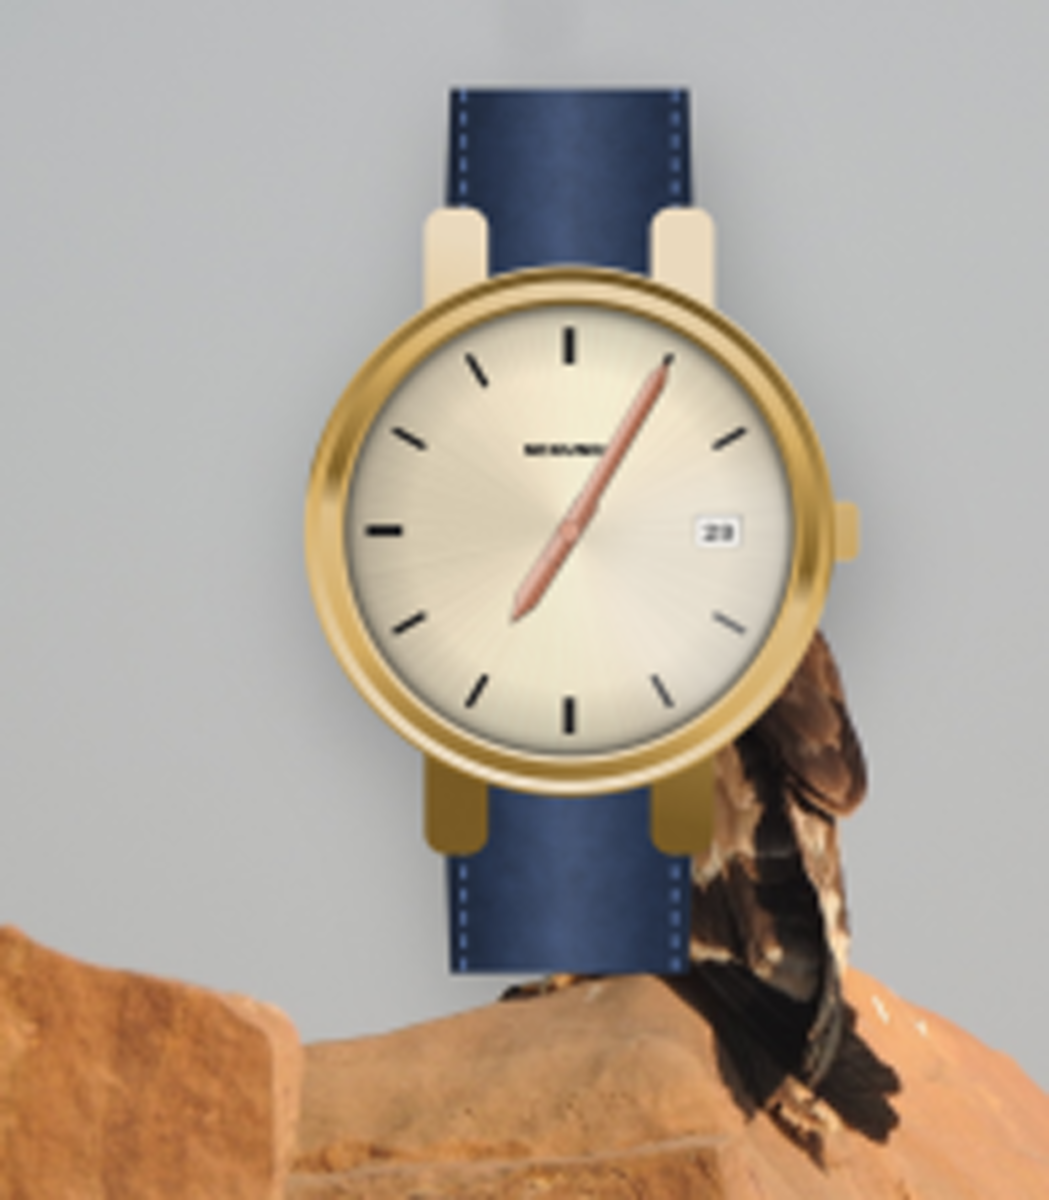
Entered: 7,05
